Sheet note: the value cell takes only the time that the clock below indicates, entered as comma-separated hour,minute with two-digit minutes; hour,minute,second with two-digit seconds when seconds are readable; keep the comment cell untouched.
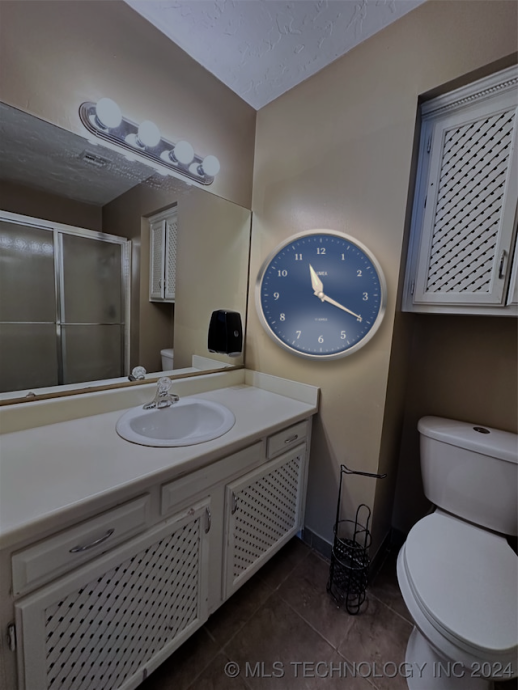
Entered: 11,20
